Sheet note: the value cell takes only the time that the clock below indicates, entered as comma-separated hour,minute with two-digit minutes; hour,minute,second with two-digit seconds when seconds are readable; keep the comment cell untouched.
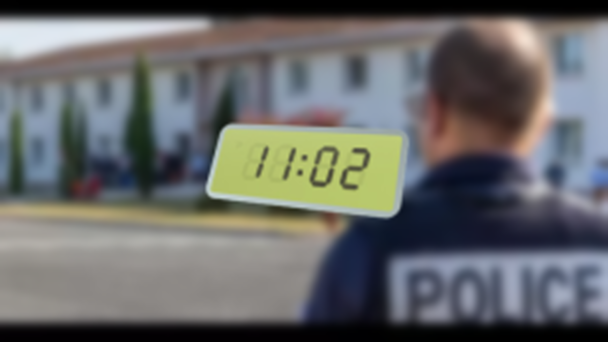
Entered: 11,02
